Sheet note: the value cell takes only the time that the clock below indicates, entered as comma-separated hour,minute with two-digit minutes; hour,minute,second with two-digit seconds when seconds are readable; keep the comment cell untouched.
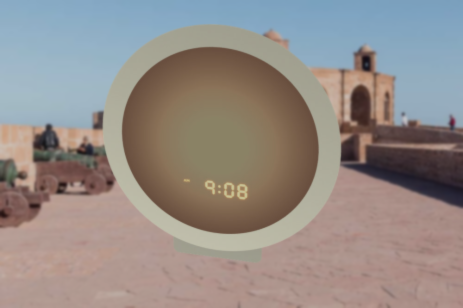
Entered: 9,08
